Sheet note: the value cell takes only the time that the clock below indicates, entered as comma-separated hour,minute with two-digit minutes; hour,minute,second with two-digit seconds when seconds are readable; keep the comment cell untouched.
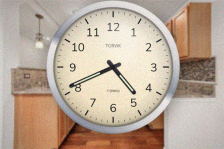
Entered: 4,41
